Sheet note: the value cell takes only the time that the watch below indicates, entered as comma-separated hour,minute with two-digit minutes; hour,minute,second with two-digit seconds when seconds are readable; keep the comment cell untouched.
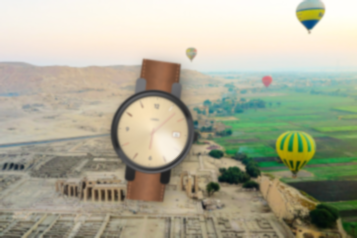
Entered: 6,07
